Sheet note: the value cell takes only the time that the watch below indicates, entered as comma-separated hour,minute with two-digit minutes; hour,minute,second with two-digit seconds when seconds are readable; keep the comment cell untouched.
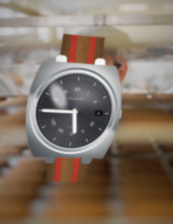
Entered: 5,45
